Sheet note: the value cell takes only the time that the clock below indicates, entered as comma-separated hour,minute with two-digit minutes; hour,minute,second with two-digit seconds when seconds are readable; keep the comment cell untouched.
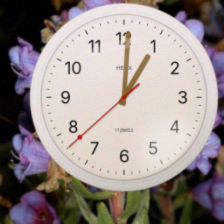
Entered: 1,00,38
